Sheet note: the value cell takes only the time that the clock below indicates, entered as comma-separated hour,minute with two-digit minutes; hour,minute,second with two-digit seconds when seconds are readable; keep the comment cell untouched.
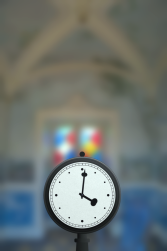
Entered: 4,01
